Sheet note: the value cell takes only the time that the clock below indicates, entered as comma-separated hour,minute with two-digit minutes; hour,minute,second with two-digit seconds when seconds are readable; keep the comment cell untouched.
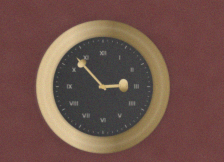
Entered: 2,53
